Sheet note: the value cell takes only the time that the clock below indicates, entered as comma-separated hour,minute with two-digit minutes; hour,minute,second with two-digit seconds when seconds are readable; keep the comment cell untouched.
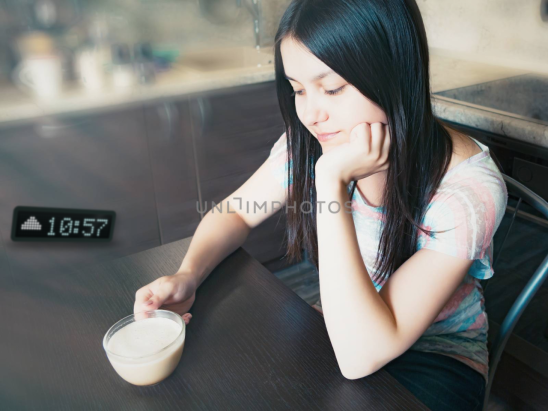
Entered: 10,57
